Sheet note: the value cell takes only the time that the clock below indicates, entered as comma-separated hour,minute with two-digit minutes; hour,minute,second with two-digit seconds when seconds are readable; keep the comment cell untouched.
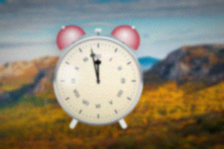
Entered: 11,58
